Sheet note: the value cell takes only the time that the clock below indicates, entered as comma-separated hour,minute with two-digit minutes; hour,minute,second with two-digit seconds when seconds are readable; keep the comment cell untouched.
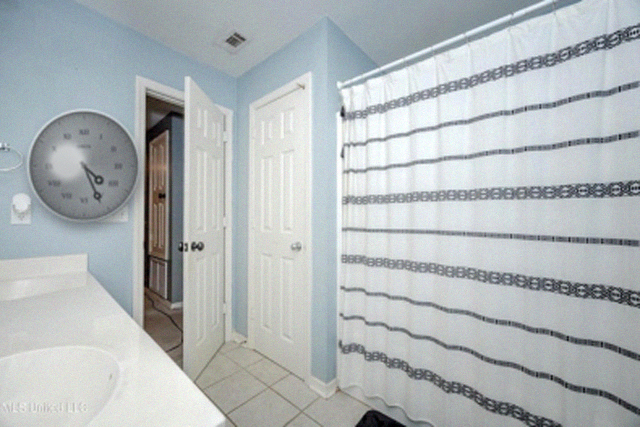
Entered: 4,26
